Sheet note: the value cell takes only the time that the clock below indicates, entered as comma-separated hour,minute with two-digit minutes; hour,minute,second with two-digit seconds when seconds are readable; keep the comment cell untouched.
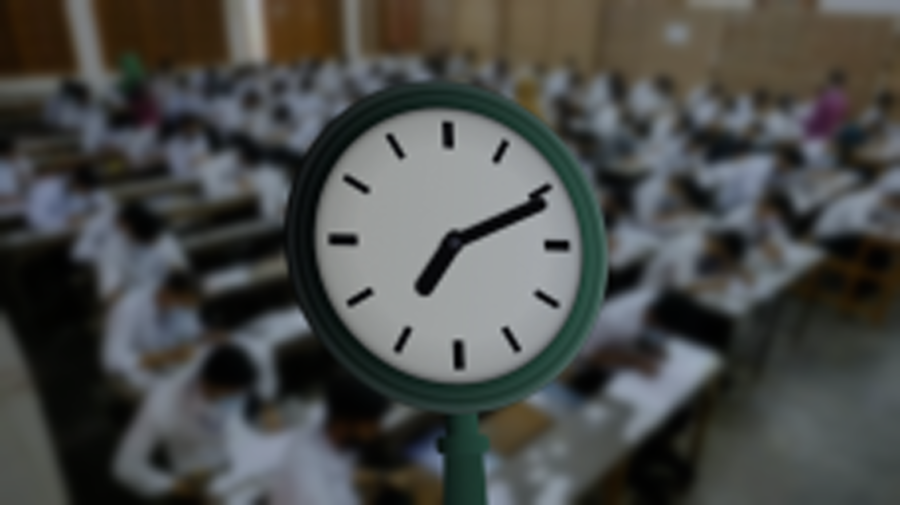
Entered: 7,11
